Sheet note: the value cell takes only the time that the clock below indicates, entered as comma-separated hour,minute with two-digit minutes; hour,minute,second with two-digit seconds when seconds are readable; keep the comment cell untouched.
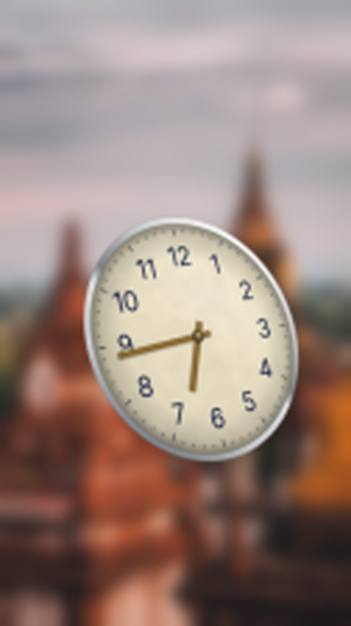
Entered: 6,44
